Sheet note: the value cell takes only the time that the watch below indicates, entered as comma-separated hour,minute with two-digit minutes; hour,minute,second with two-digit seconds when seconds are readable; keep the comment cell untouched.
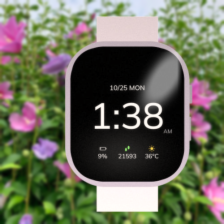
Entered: 1,38
